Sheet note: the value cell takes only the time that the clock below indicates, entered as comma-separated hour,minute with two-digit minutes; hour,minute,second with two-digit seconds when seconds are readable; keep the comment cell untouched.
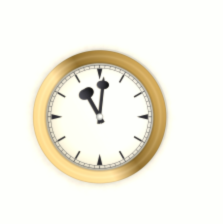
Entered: 11,01
